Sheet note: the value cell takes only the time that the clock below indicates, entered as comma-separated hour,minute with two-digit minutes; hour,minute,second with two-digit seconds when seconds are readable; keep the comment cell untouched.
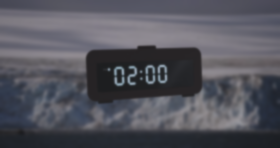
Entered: 2,00
